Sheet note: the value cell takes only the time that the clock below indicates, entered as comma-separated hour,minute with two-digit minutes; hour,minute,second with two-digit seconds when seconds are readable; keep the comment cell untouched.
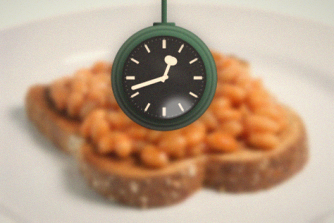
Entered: 12,42
